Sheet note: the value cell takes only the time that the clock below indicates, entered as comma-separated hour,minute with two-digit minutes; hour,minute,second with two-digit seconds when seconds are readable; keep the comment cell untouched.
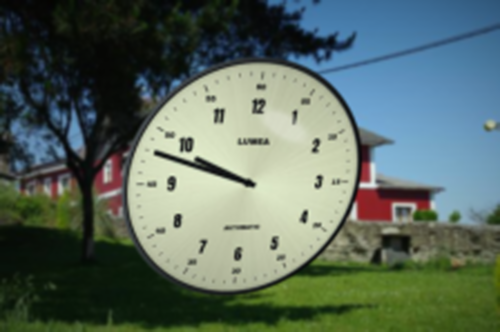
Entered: 9,48
